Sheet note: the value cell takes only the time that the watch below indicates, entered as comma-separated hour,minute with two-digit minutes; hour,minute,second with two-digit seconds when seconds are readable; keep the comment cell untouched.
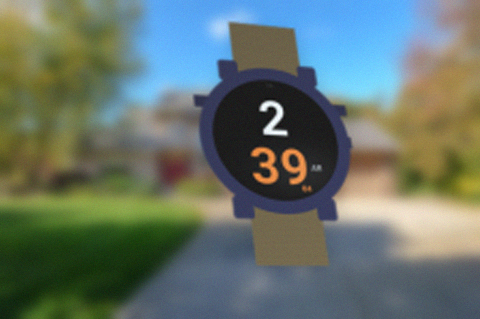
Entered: 2,39
